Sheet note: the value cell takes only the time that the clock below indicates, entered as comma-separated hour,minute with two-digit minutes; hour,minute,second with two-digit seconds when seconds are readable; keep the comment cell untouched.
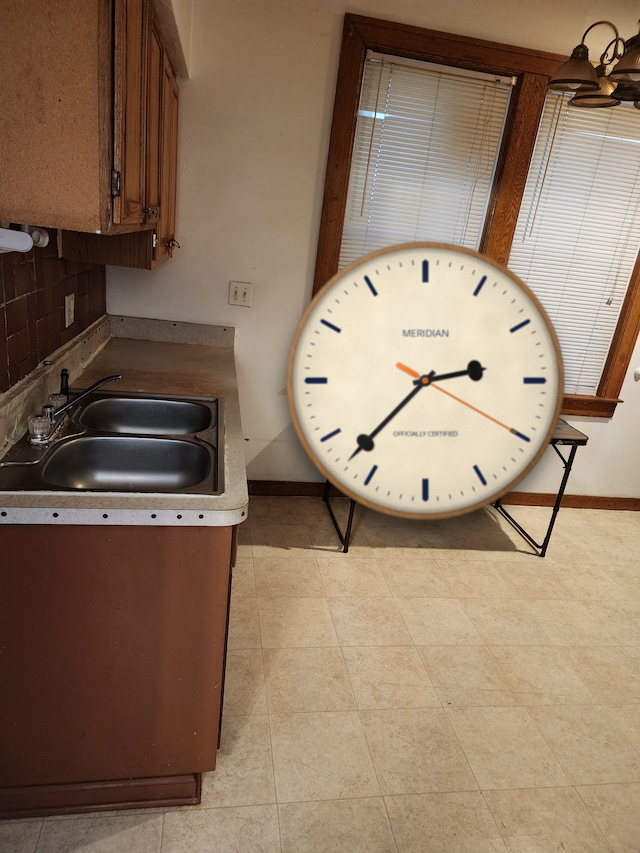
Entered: 2,37,20
